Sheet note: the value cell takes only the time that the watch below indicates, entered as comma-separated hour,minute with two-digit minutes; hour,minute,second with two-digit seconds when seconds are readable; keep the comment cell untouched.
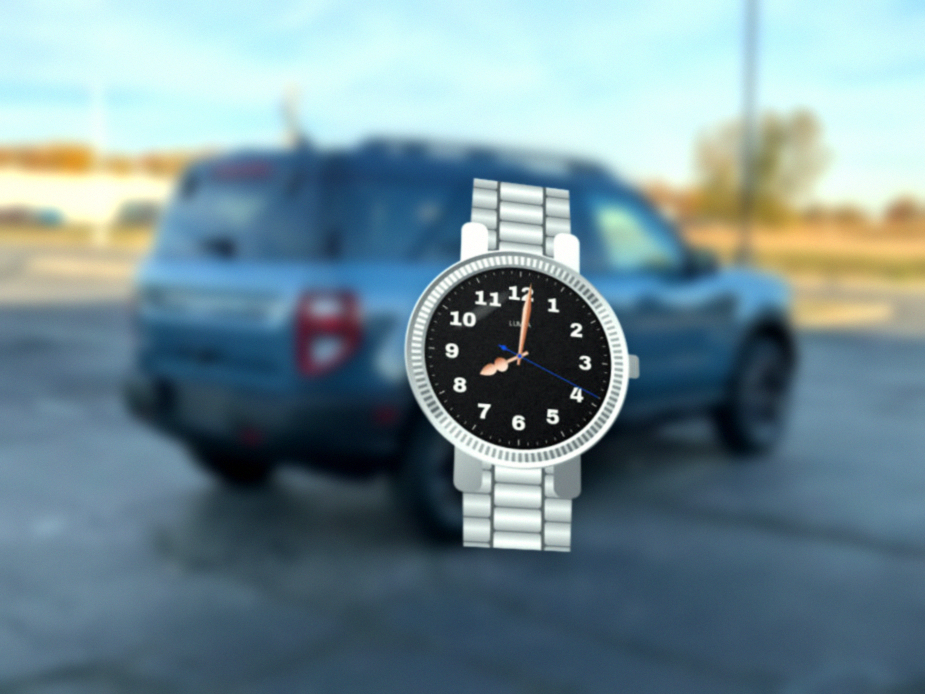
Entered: 8,01,19
